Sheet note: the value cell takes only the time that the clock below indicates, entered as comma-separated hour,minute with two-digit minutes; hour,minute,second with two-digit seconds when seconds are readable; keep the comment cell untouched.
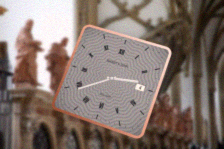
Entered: 2,39
